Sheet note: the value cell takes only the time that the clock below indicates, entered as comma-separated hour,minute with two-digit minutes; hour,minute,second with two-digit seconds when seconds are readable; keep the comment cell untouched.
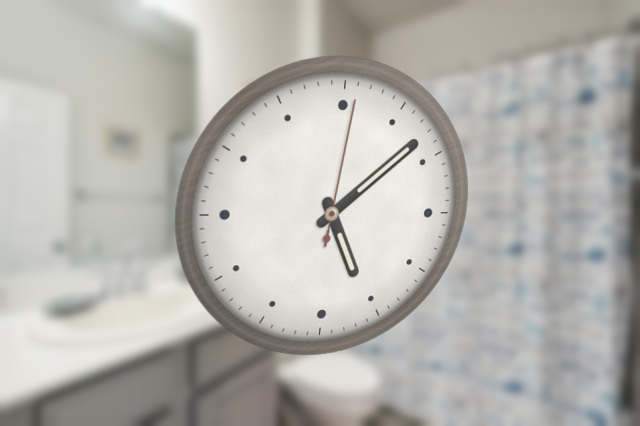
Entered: 5,08,01
